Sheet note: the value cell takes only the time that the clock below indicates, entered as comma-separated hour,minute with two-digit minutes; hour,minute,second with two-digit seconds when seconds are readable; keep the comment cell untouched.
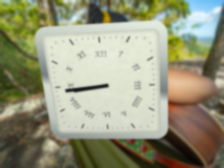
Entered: 8,44
